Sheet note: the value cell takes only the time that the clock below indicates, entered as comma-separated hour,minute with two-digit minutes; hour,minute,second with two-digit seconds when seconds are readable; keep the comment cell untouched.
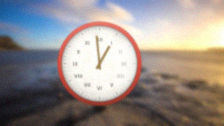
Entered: 12,59
